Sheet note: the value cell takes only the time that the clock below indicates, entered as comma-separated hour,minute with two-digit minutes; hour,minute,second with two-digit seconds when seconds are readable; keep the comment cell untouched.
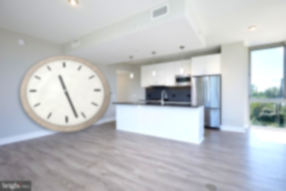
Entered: 11,27
